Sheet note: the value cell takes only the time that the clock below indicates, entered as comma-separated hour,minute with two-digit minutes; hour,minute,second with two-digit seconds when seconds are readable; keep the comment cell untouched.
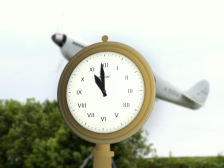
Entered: 10,59
